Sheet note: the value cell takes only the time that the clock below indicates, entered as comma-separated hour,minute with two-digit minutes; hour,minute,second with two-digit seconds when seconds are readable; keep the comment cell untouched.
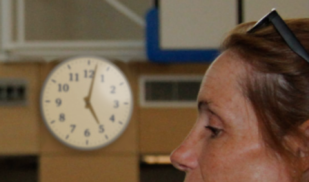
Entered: 5,02
